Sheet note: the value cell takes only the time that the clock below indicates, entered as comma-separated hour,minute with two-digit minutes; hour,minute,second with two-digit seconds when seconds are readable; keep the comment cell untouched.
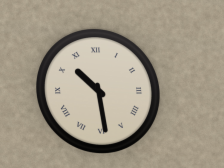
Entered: 10,29
